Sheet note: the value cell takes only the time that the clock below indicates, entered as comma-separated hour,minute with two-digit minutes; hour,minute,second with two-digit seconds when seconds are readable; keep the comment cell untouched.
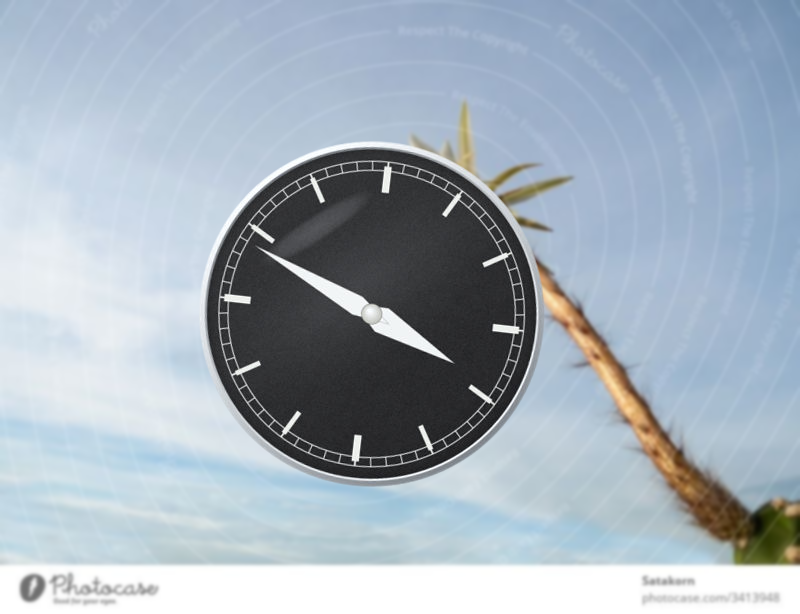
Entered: 3,49
